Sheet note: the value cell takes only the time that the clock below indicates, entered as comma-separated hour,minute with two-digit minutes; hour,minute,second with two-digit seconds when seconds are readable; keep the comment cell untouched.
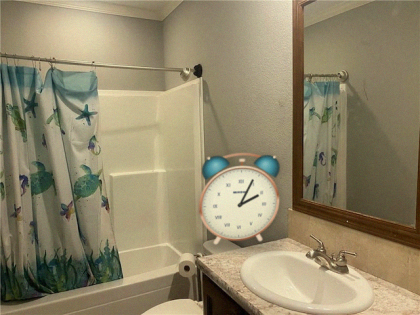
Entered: 2,04
